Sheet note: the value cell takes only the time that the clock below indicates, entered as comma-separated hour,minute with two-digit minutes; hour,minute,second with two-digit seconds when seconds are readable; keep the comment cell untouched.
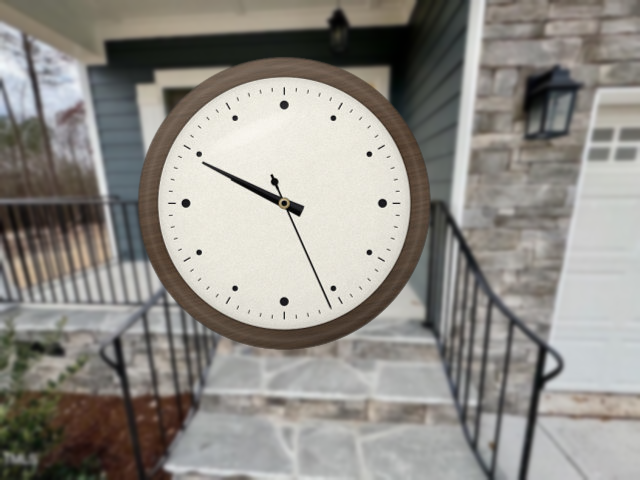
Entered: 9,49,26
